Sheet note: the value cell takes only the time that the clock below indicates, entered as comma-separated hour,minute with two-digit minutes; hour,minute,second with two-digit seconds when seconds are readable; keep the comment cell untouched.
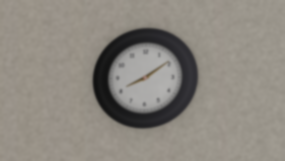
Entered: 8,09
